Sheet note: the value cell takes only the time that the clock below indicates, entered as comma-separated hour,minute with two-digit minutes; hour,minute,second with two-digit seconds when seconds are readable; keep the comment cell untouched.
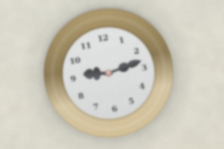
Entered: 9,13
